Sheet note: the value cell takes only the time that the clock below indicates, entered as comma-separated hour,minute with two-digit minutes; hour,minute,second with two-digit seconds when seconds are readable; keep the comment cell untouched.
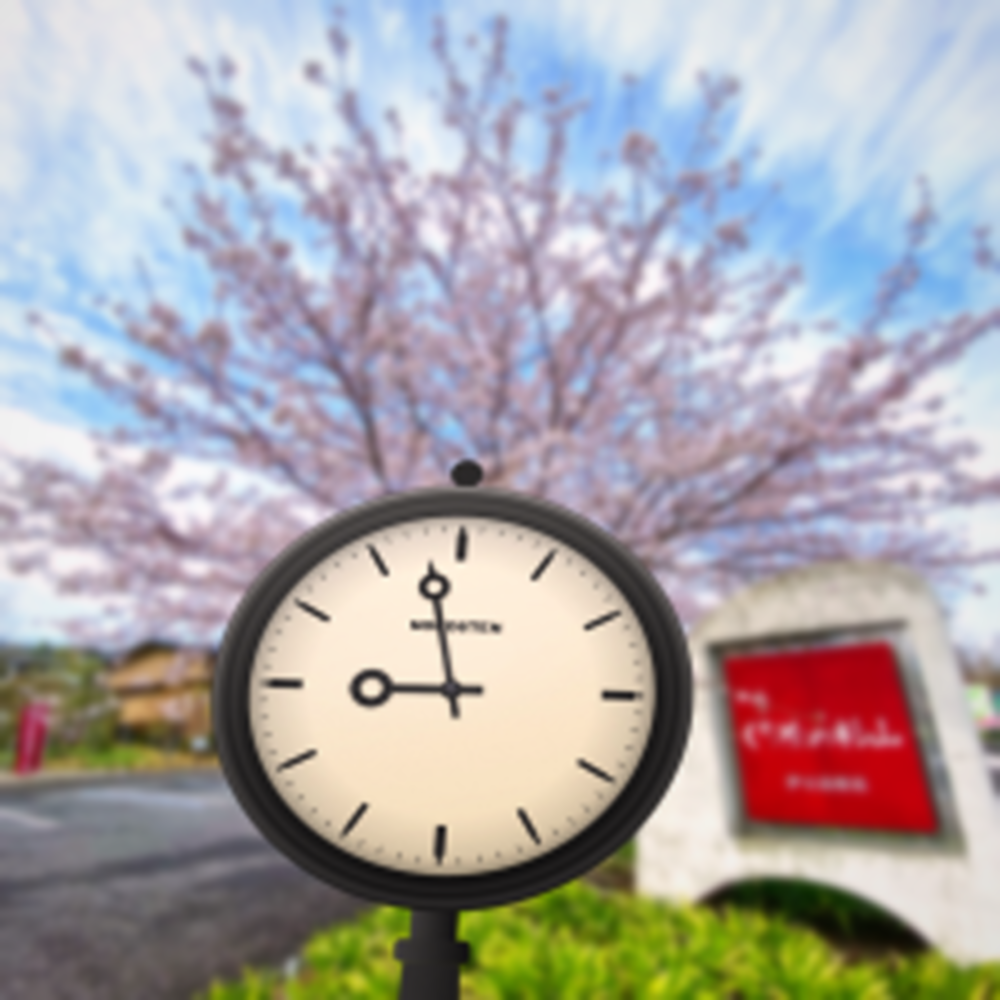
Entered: 8,58
